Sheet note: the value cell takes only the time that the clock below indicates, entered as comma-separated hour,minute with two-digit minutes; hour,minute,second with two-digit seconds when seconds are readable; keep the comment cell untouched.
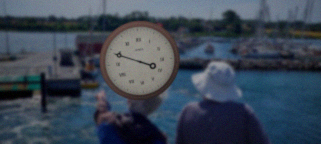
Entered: 3,49
